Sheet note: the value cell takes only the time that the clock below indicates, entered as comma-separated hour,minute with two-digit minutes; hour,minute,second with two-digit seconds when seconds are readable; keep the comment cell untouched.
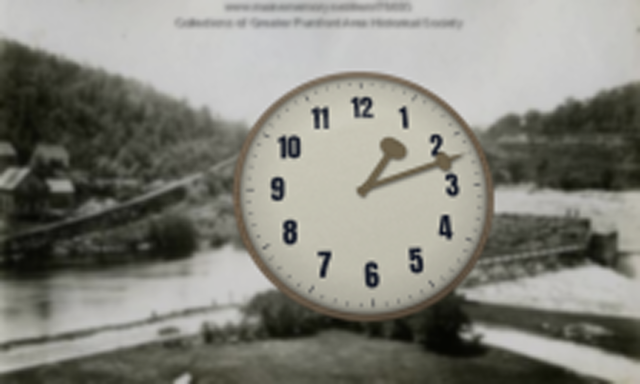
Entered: 1,12
